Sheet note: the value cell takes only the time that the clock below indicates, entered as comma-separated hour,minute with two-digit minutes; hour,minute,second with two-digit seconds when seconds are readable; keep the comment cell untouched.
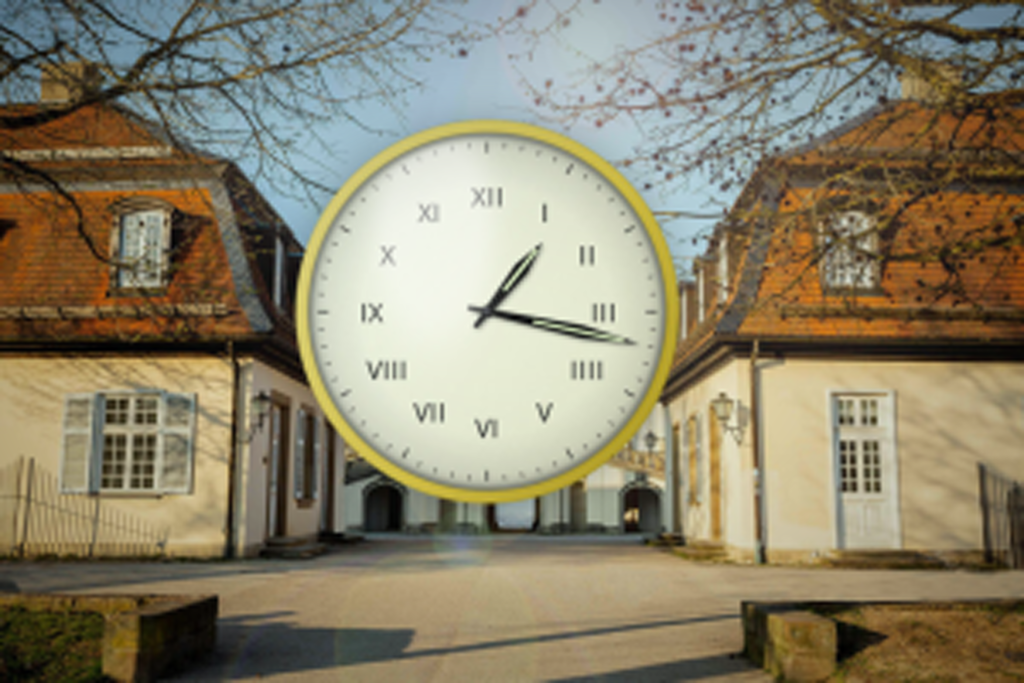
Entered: 1,17
